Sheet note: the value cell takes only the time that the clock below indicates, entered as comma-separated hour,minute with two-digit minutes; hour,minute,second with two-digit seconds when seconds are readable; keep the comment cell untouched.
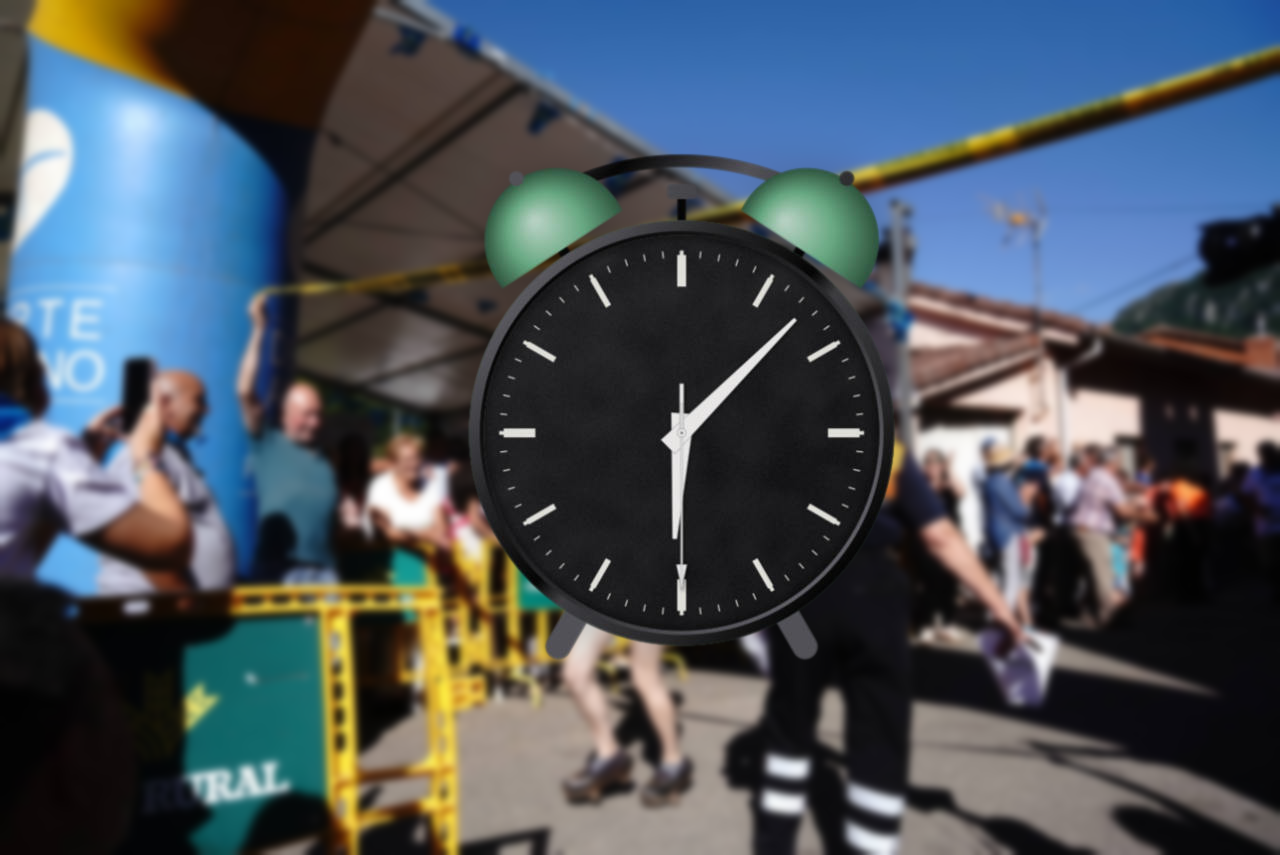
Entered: 6,07,30
